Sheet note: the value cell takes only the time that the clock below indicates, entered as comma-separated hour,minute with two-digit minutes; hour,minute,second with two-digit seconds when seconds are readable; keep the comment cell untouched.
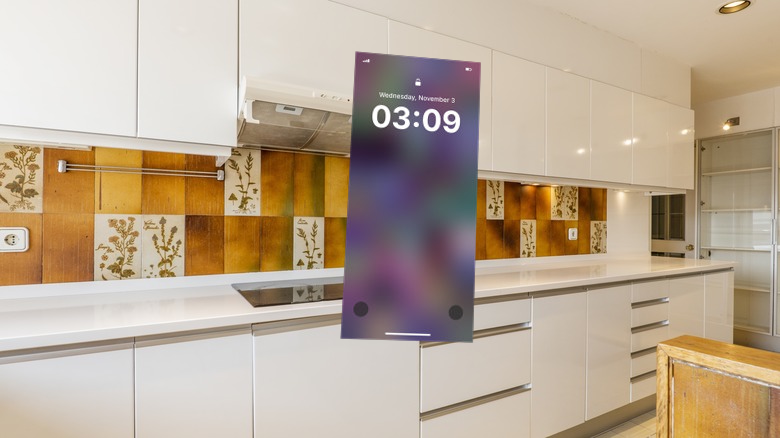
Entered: 3,09
